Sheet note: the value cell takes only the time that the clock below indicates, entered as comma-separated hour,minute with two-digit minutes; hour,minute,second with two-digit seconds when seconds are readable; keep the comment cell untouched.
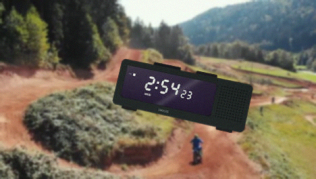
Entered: 2,54,23
